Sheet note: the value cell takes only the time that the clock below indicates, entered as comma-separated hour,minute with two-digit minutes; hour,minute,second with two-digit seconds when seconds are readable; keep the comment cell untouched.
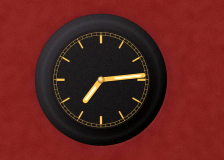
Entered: 7,14
